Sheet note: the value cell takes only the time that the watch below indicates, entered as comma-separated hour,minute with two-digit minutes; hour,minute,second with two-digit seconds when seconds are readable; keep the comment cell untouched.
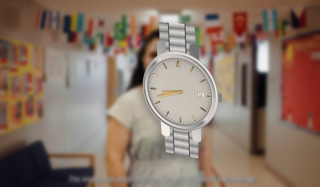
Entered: 8,42
